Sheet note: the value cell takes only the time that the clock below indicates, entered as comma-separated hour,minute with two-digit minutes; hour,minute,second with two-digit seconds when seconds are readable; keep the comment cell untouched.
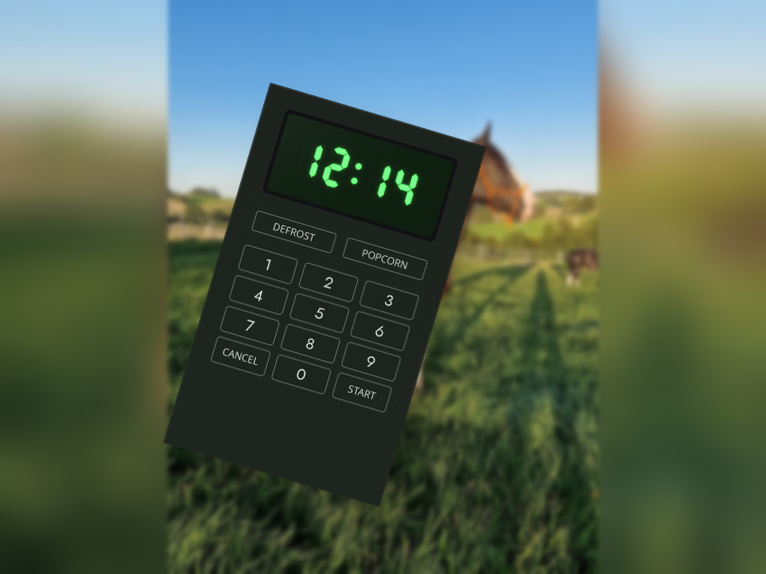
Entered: 12,14
